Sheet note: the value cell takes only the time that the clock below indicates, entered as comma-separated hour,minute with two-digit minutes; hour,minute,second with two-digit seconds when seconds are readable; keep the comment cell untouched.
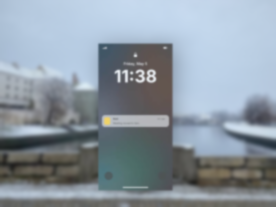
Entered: 11,38
